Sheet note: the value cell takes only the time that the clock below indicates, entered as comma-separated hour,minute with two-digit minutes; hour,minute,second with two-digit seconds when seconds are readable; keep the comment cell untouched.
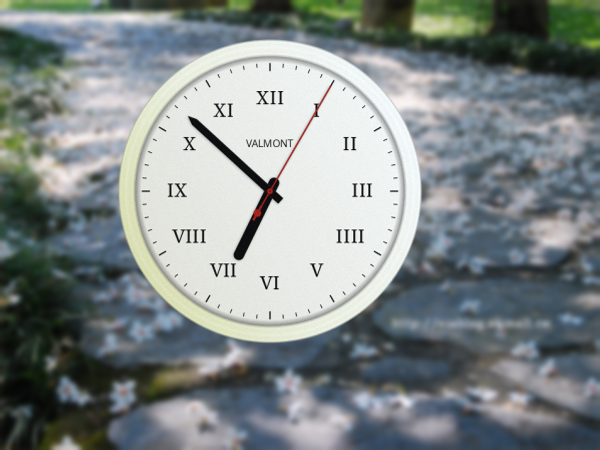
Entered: 6,52,05
